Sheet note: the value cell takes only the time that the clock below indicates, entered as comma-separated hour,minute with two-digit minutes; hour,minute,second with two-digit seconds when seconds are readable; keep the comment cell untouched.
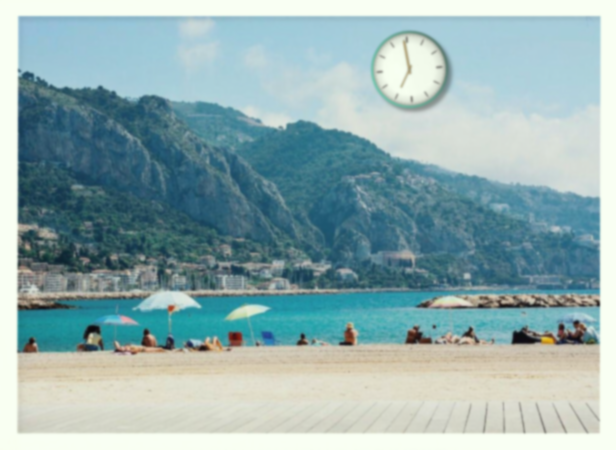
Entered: 6,59
